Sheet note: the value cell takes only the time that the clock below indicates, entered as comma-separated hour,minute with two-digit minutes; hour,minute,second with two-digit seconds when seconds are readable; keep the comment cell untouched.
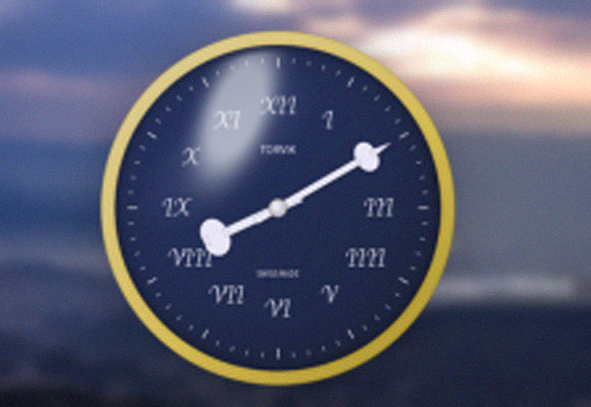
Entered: 8,10
